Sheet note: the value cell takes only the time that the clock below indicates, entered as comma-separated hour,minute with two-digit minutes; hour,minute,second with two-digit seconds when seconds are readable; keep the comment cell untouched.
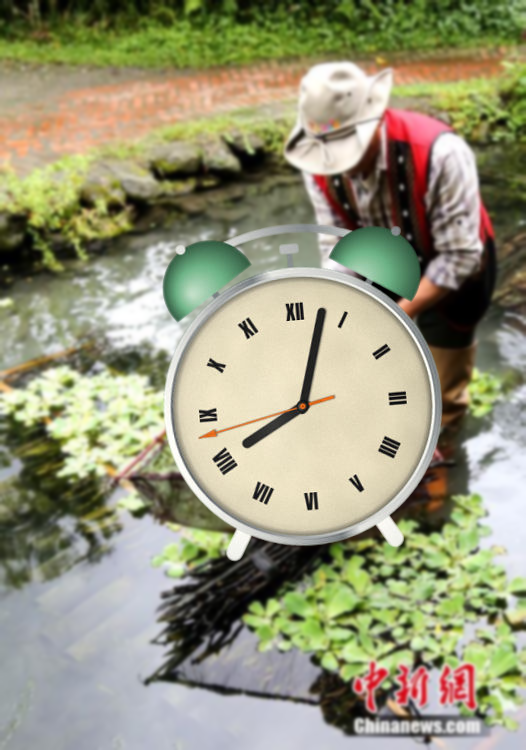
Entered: 8,02,43
